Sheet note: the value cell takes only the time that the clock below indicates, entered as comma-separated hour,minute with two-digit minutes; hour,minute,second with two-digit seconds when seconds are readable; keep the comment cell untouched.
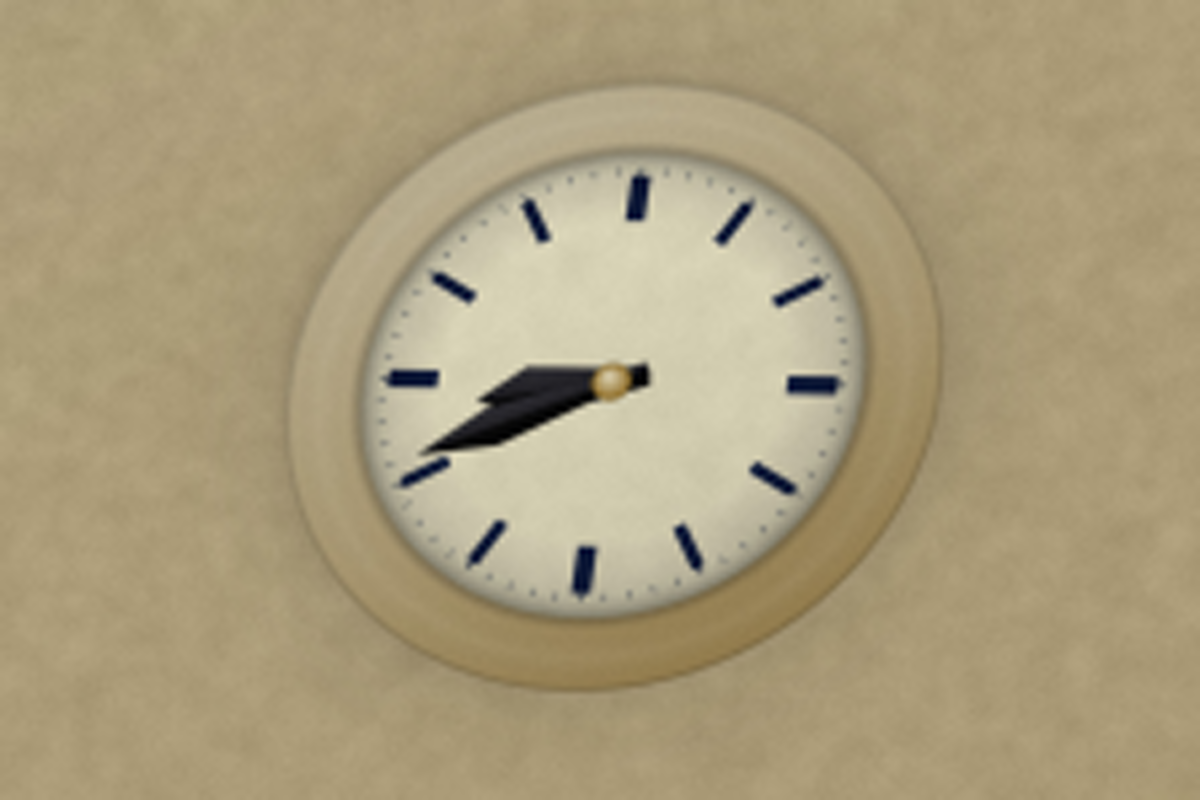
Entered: 8,41
